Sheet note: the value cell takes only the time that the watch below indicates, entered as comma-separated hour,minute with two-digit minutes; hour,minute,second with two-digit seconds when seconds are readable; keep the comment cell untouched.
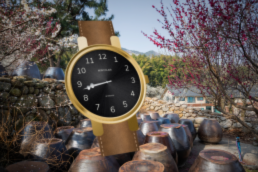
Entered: 8,43
